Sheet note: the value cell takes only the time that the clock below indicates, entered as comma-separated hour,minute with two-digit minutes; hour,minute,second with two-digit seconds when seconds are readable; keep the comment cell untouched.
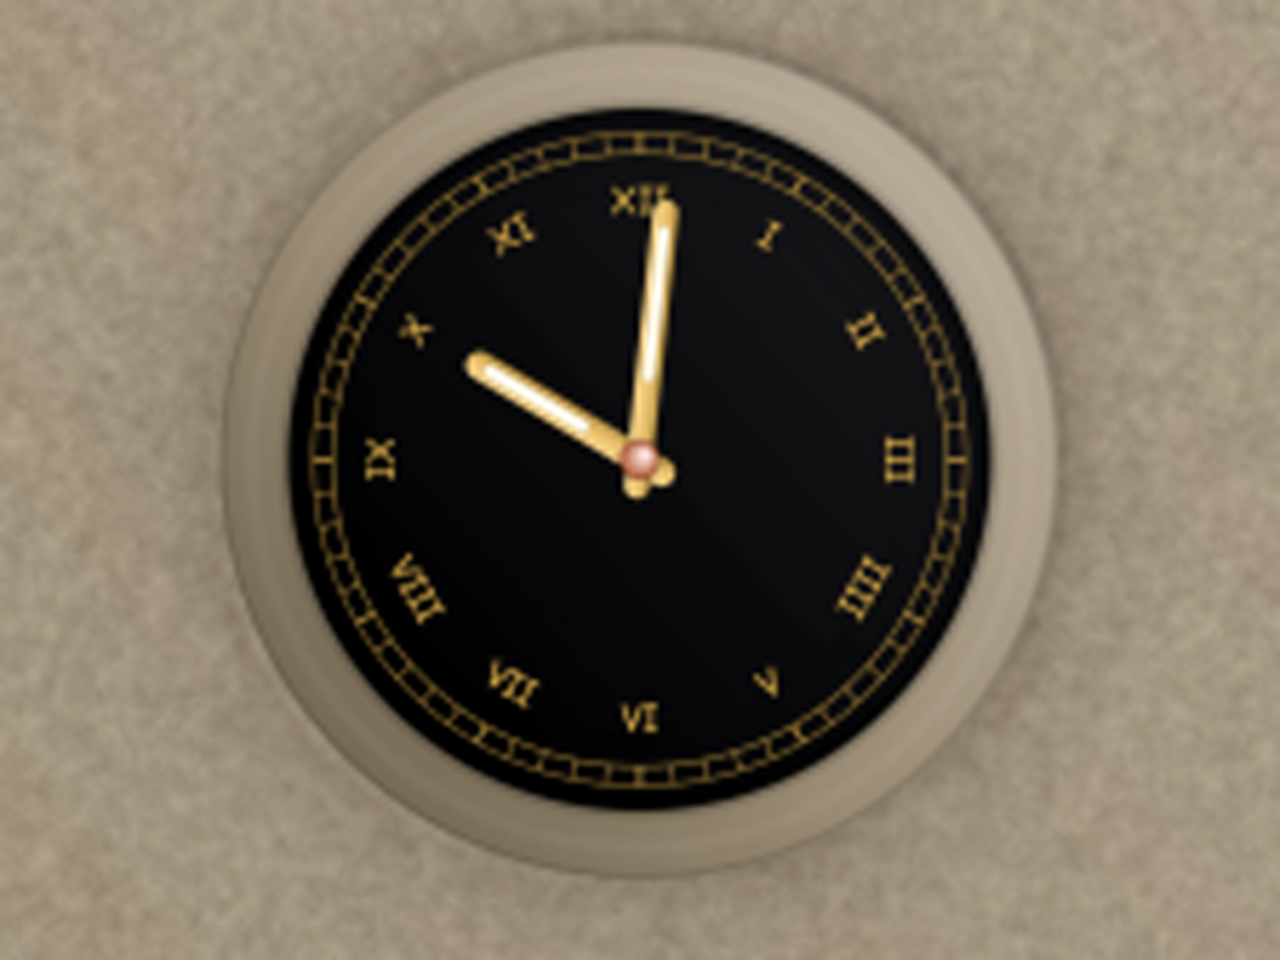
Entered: 10,01
